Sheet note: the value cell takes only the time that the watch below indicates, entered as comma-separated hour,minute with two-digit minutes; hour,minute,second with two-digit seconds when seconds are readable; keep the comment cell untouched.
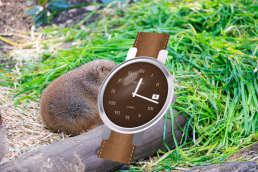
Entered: 12,17
